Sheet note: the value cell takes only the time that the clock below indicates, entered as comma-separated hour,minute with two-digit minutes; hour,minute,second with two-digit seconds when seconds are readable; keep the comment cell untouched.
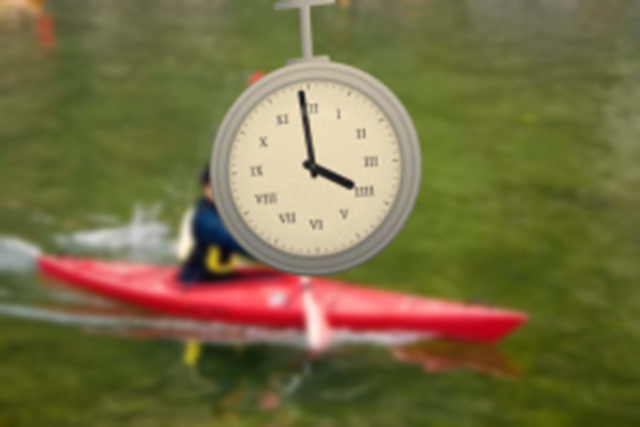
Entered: 3,59
